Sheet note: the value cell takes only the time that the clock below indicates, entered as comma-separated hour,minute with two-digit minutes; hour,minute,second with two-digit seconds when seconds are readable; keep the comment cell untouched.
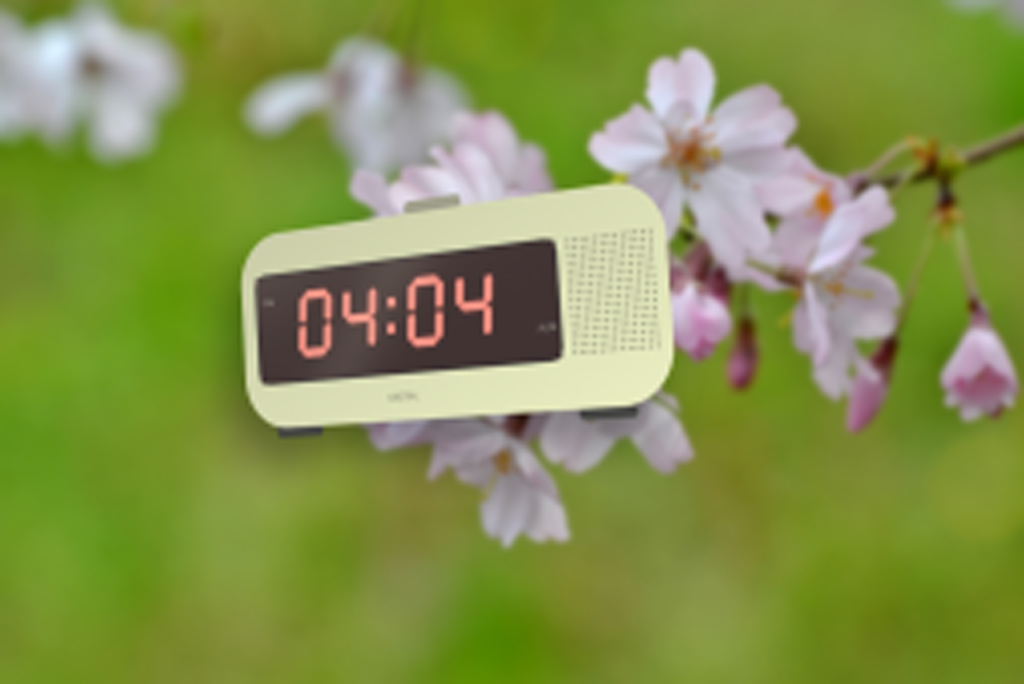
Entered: 4,04
